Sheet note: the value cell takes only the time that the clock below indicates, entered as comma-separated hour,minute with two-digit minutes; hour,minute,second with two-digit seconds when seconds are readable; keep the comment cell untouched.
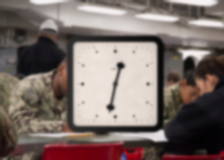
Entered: 12,32
